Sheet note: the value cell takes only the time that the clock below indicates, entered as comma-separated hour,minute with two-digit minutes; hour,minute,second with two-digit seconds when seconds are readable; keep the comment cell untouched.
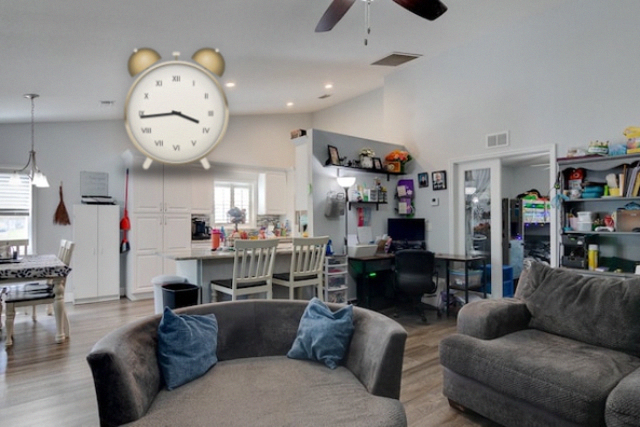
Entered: 3,44
